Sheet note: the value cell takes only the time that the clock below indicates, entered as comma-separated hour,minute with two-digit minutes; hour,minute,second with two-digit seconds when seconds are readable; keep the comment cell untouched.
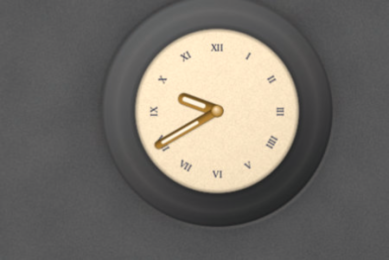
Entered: 9,40
